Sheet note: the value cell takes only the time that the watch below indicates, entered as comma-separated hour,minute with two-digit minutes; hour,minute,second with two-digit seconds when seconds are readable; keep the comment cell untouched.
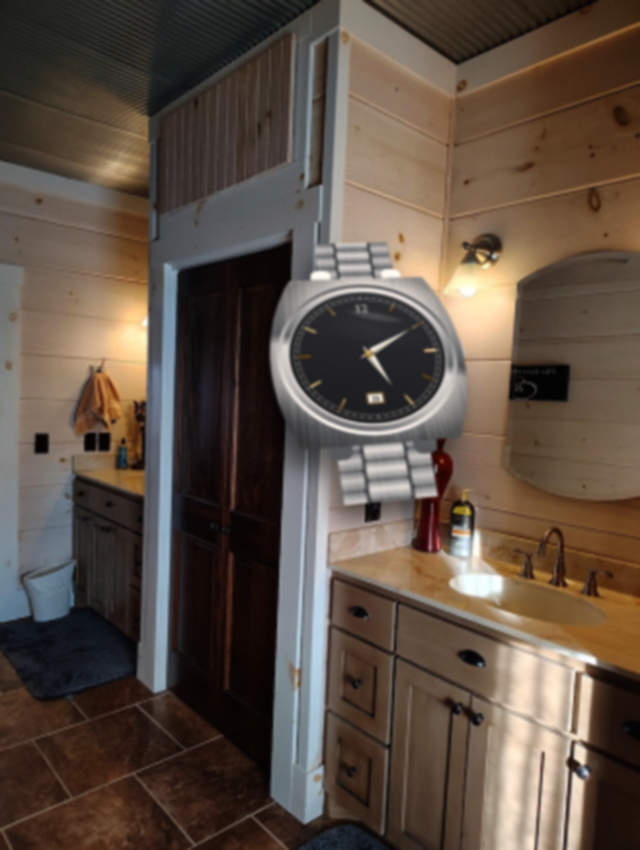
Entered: 5,10
